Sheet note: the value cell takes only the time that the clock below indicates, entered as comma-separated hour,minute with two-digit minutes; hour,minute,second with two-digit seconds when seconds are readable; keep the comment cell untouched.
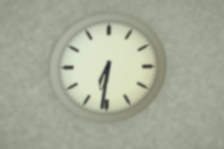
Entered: 6,31
